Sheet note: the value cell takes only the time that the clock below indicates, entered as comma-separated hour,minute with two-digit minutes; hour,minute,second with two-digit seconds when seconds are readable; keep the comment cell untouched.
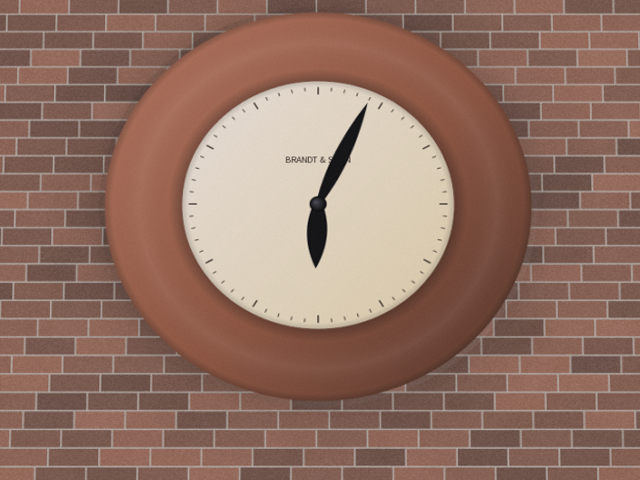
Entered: 6,04
